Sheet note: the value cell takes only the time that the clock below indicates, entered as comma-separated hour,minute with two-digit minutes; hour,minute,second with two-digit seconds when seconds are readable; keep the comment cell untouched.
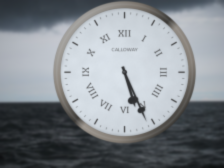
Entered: 5,26
